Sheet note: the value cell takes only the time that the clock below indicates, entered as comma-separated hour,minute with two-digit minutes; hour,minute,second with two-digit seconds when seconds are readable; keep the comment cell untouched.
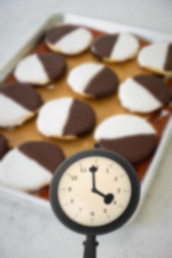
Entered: 3,59
